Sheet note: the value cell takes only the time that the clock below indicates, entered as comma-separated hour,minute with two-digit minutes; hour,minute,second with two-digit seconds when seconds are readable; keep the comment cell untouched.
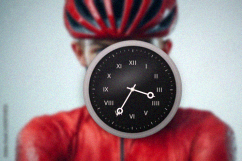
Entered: 3,35
